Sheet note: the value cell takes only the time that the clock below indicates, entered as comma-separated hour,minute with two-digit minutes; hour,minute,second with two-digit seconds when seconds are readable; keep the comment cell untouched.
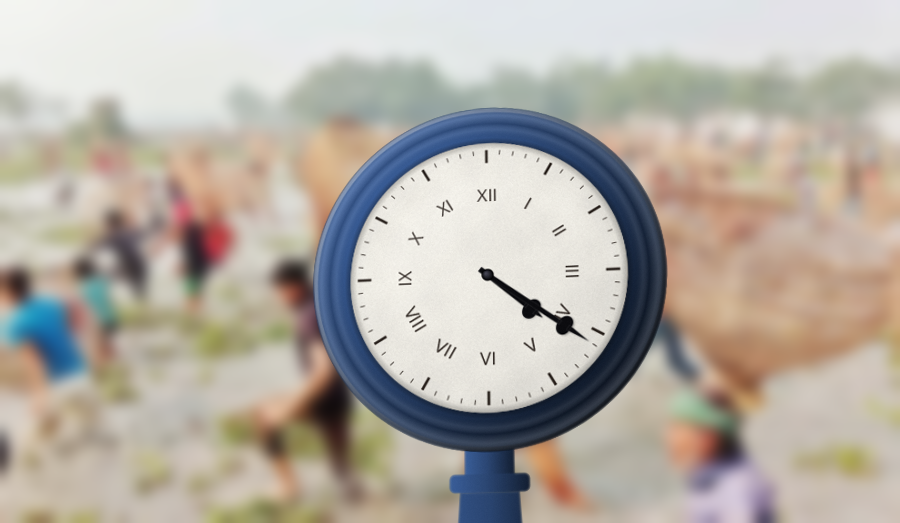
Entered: 4,21
